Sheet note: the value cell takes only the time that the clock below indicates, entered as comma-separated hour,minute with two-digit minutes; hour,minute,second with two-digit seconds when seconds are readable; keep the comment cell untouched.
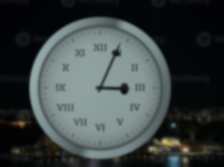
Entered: 3,04
